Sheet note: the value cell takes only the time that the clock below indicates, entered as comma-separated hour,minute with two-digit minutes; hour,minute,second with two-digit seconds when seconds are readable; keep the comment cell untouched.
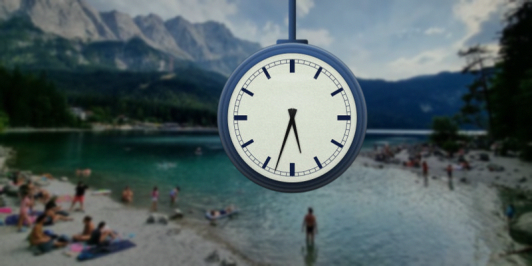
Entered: 5,33
